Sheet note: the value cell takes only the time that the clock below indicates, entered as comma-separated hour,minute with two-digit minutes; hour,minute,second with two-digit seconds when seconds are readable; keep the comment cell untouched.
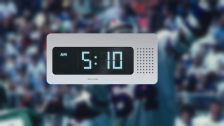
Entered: 5,10
